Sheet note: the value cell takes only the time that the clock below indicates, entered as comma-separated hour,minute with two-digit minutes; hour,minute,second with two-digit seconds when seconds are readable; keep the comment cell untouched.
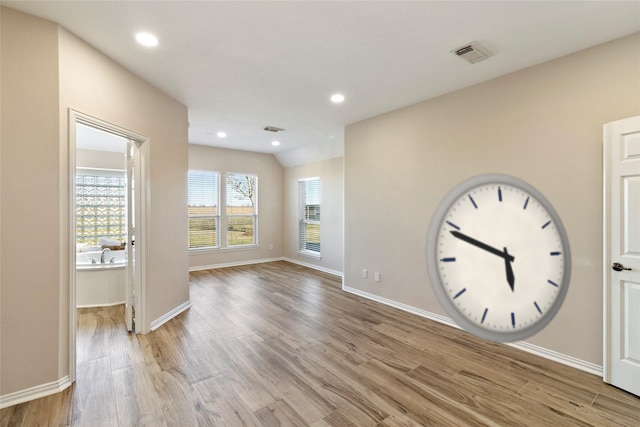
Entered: 5,49
